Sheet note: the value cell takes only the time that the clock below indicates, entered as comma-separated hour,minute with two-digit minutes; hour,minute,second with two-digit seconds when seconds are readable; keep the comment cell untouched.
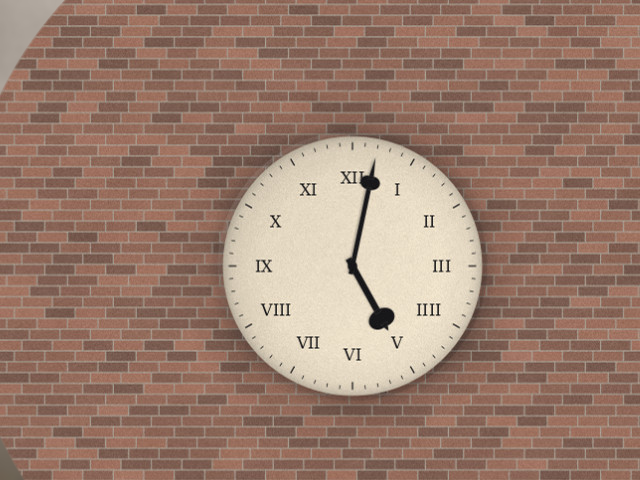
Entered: 5,02
